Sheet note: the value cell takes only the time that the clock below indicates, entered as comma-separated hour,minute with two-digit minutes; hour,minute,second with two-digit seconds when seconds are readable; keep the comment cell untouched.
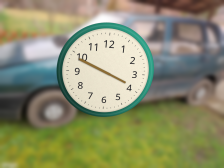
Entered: 3,49
